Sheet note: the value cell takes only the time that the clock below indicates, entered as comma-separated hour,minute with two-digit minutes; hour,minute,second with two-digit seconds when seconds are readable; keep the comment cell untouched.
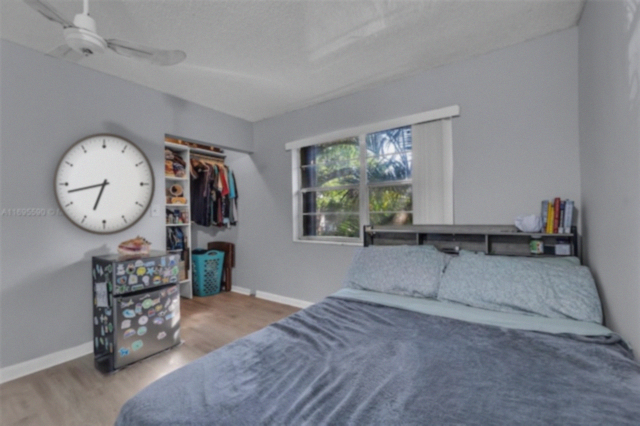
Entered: 6,43
